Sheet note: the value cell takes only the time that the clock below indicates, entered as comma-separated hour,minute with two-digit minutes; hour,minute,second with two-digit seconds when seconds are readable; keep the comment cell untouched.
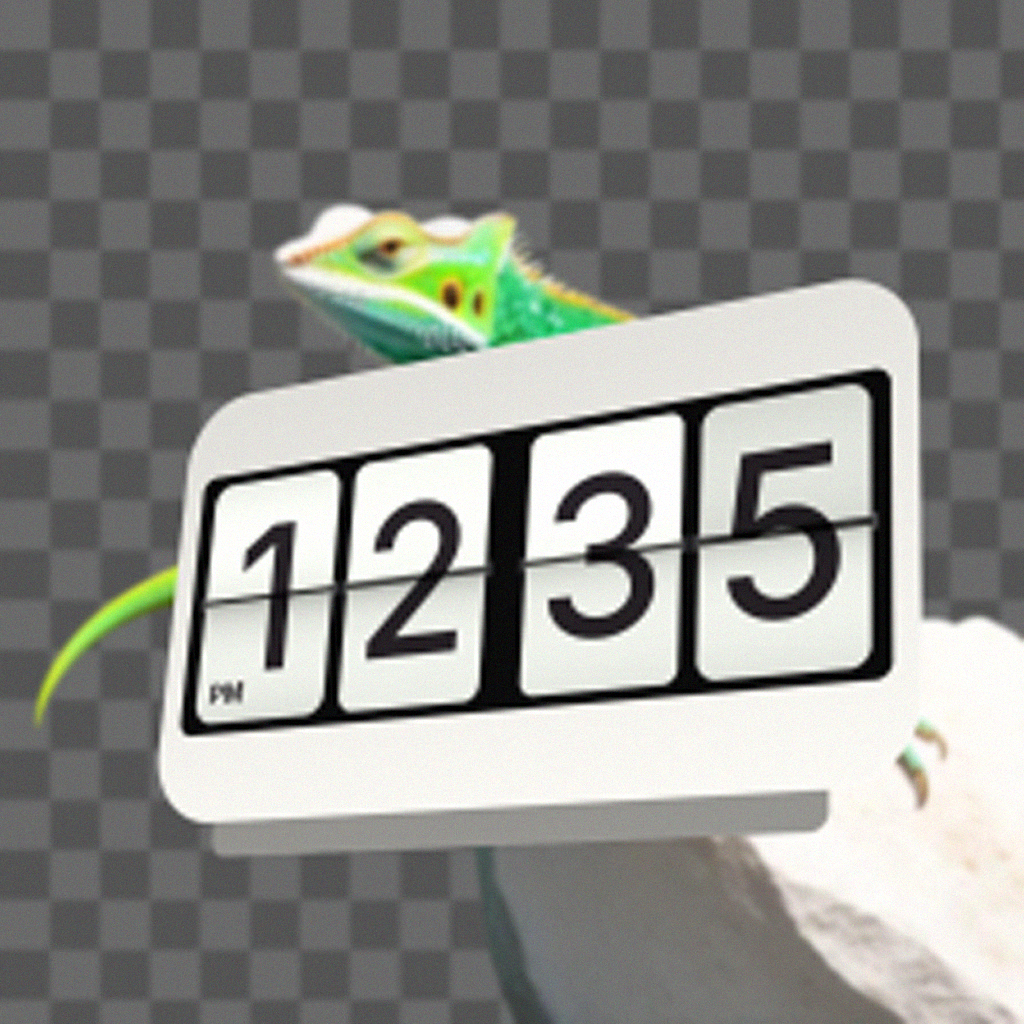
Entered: 12,35
